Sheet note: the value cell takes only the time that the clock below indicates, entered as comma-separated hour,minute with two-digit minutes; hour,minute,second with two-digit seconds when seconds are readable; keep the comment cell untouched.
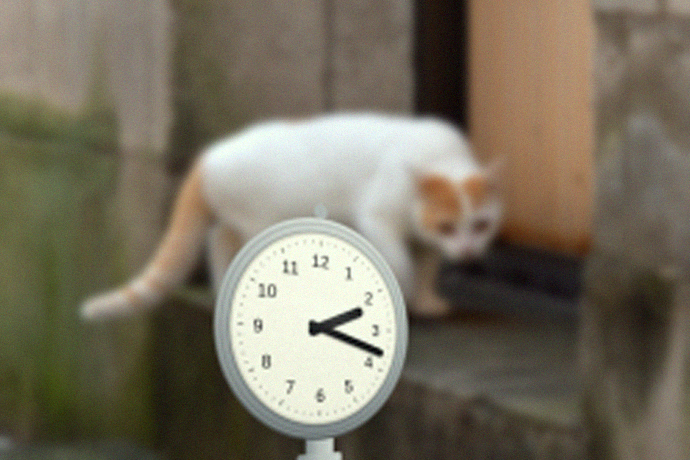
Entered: 2,18
